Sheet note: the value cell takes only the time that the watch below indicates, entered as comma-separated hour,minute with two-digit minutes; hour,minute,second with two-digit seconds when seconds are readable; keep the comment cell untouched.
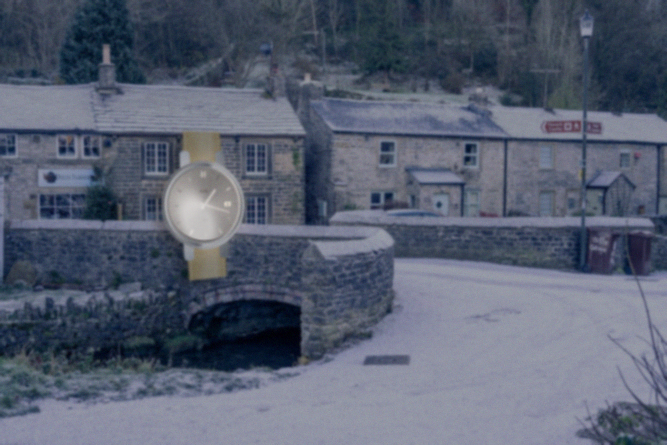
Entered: 1,18
